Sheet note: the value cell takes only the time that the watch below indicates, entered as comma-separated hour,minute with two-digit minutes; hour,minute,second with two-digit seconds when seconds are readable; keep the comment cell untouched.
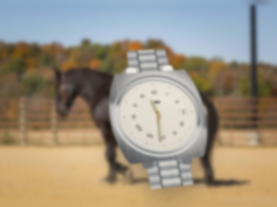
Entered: 11,31
